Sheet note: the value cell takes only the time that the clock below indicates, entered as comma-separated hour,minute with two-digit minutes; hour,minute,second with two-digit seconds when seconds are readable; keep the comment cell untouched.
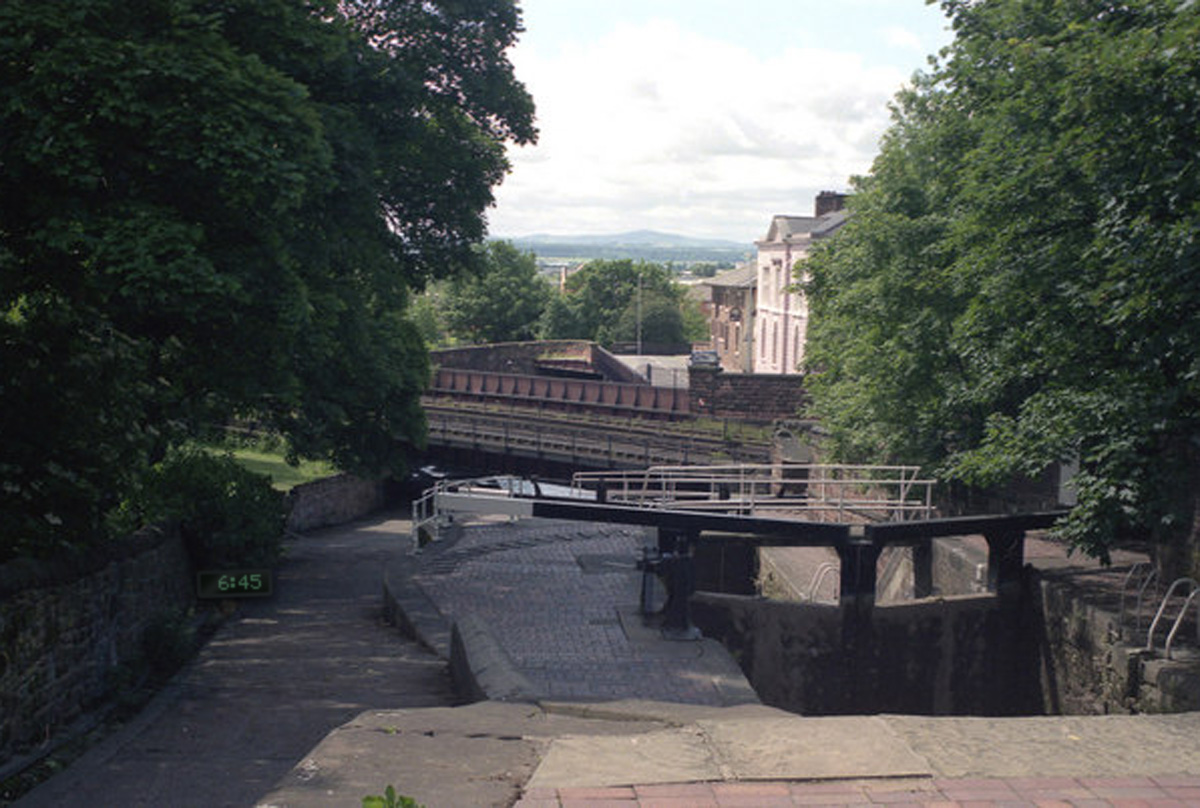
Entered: 6,45
